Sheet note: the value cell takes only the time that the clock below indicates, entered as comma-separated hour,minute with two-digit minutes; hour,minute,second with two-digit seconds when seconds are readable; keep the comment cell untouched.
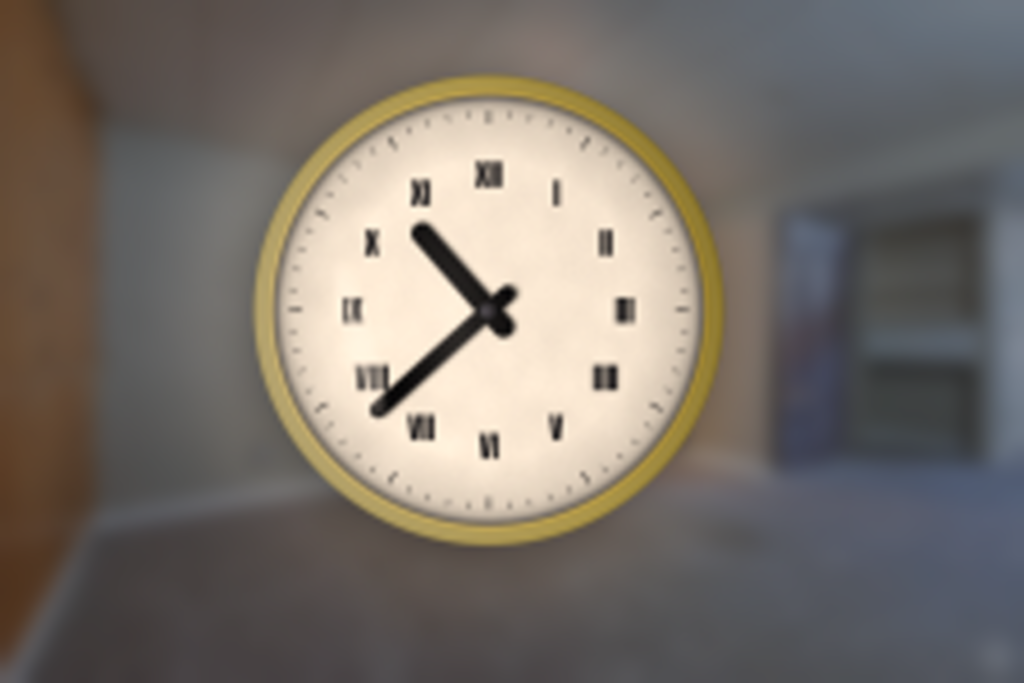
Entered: 10,38
